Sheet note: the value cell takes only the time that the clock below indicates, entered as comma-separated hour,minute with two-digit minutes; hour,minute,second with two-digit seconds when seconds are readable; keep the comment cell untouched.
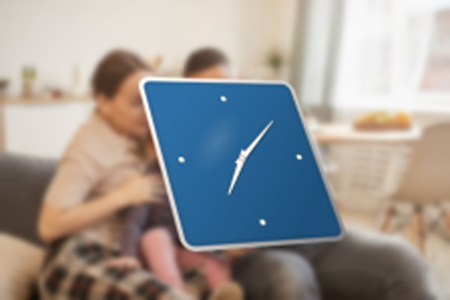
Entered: 7,08
